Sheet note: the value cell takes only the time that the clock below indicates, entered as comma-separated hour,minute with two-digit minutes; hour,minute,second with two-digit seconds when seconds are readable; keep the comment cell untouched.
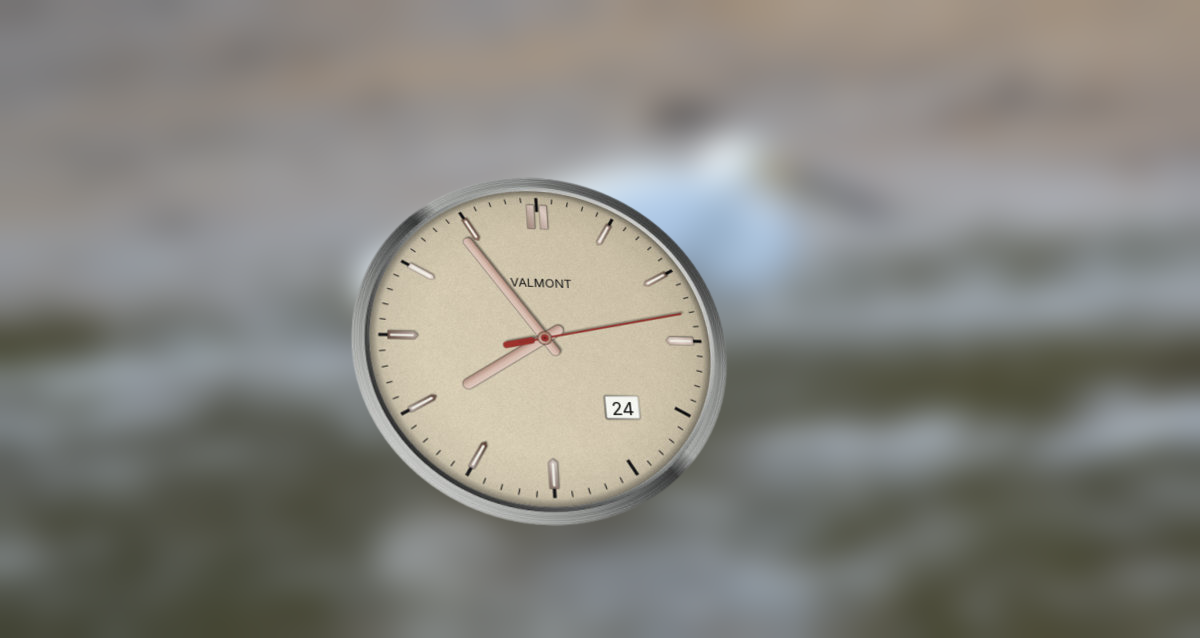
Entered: 7,54,13
